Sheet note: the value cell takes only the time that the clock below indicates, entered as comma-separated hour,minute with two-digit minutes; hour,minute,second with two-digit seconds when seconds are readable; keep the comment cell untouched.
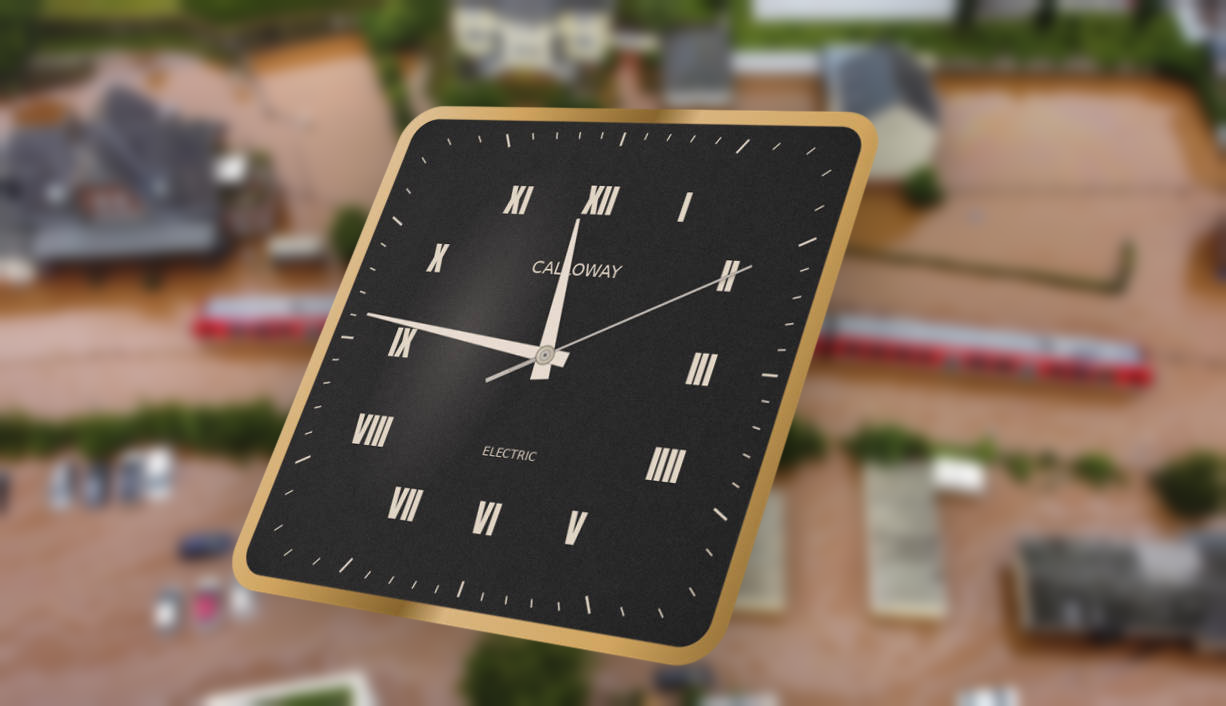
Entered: 11,46,10
